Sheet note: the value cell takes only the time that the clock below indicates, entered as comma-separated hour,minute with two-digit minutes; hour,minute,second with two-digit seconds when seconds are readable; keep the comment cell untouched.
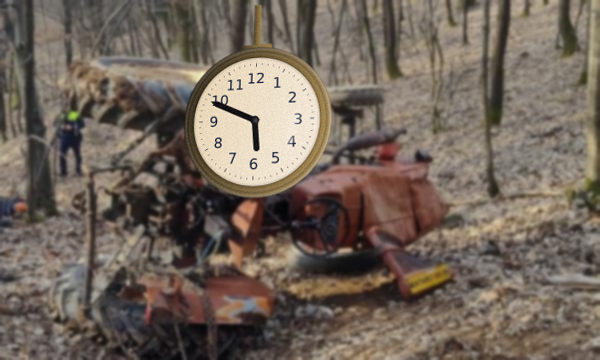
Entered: 5,49
